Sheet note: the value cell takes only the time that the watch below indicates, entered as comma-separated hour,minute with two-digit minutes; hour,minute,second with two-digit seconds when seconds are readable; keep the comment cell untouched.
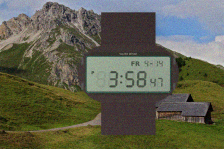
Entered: 3,58,47
